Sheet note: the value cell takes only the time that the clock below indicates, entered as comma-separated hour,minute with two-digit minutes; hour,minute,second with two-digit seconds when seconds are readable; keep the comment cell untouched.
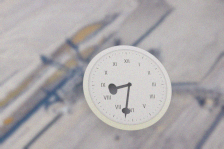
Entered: 8,32
